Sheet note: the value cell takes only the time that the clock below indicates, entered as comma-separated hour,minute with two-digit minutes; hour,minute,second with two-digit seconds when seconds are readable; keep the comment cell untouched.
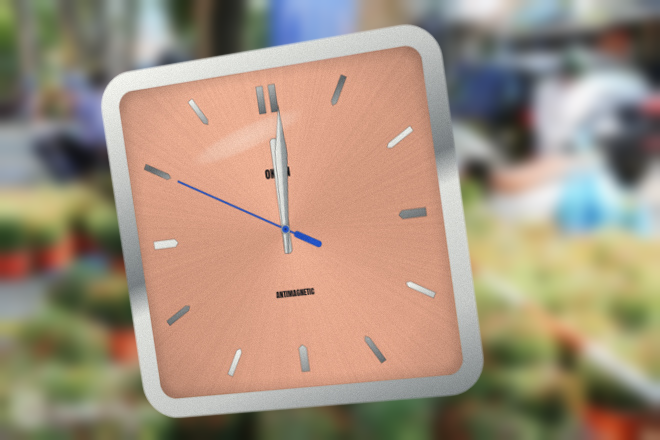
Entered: 12,00,50
